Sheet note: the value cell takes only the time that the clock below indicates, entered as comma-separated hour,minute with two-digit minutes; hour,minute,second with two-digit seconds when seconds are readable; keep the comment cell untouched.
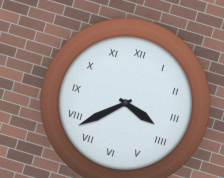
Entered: 3,38
